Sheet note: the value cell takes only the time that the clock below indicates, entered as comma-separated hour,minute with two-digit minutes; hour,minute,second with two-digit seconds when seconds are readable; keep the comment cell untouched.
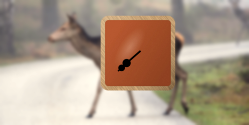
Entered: 7,38
